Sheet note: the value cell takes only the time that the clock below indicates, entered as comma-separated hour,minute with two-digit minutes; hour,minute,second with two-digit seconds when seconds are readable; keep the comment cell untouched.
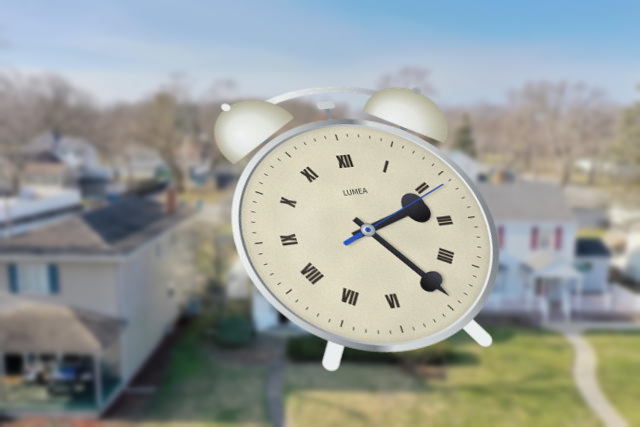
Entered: 2,24,11
